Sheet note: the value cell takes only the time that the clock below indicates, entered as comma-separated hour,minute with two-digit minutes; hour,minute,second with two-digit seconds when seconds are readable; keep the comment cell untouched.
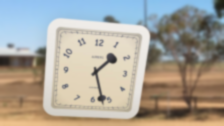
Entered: 1,27
